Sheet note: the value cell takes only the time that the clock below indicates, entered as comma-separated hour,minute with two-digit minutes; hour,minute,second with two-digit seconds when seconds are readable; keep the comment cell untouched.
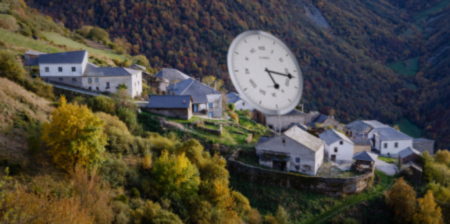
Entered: 5,17
